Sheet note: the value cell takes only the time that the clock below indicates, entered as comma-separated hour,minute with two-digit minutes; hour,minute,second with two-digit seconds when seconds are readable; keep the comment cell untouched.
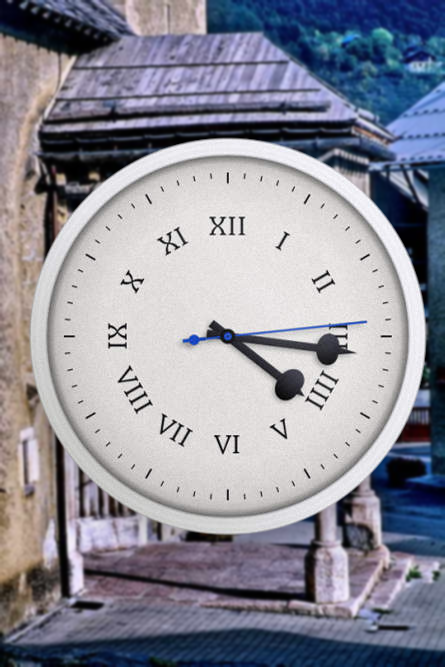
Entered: 4,16,14
